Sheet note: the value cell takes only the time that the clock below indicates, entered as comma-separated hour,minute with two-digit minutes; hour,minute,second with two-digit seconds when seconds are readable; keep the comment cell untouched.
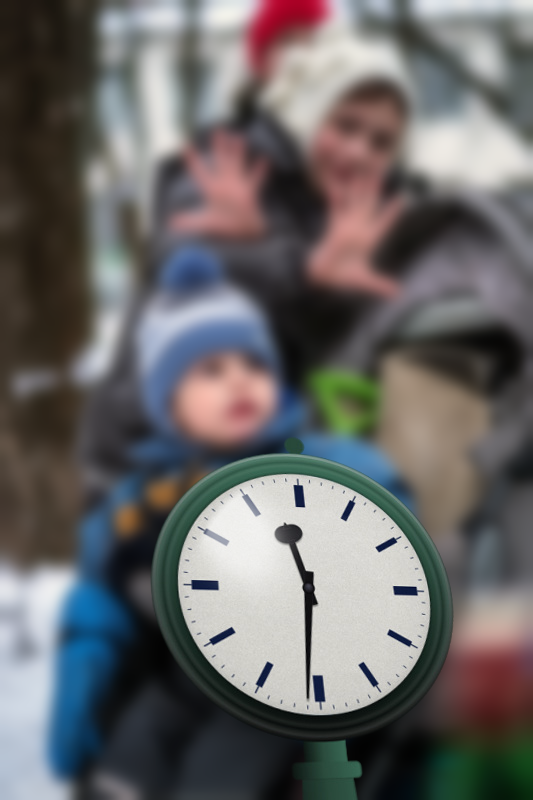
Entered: 11,31
